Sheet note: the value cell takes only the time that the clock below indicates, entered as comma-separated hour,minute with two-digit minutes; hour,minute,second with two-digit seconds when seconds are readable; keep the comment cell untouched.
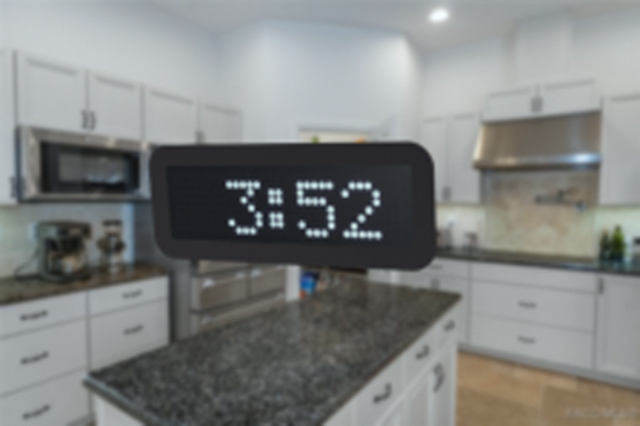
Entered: 3,52
